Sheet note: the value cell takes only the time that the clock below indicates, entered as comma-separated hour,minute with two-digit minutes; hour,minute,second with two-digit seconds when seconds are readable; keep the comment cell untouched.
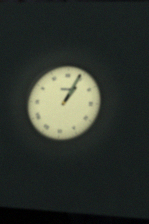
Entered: 1,04
